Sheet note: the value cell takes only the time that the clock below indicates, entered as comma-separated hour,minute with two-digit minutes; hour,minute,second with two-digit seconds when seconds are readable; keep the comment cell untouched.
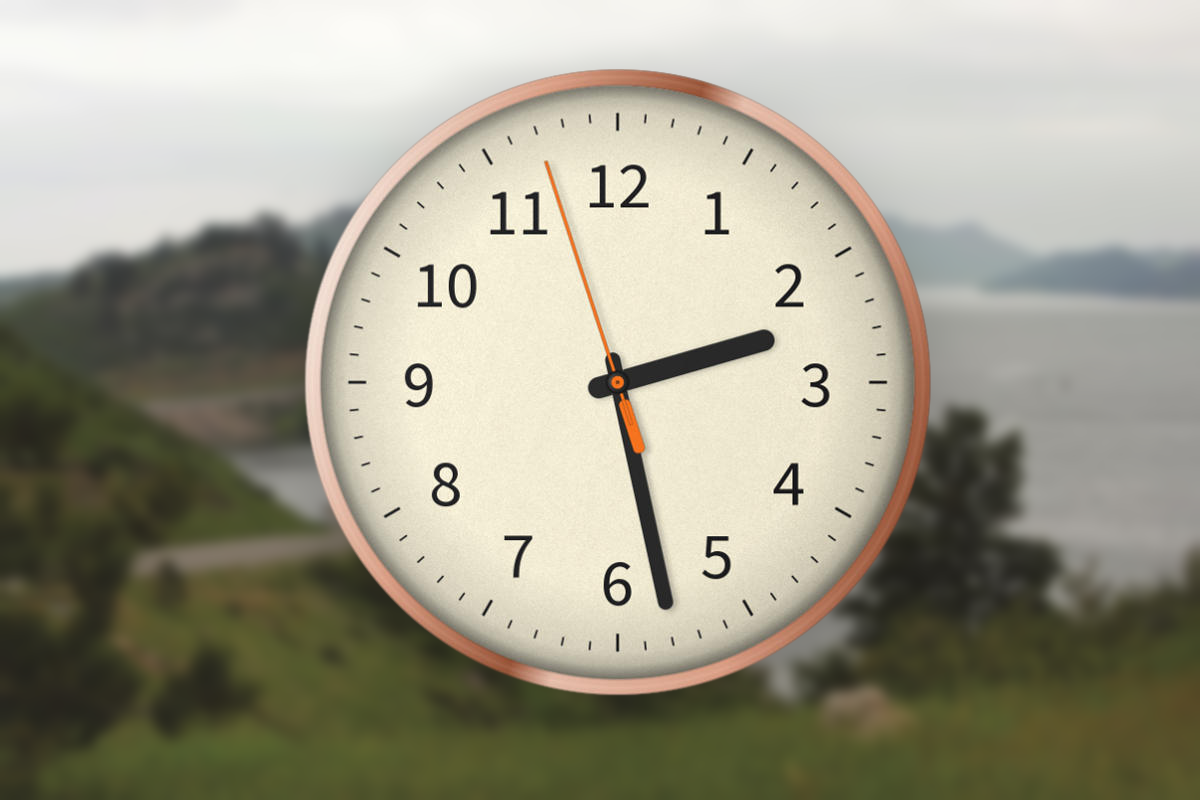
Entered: 2,27,57
